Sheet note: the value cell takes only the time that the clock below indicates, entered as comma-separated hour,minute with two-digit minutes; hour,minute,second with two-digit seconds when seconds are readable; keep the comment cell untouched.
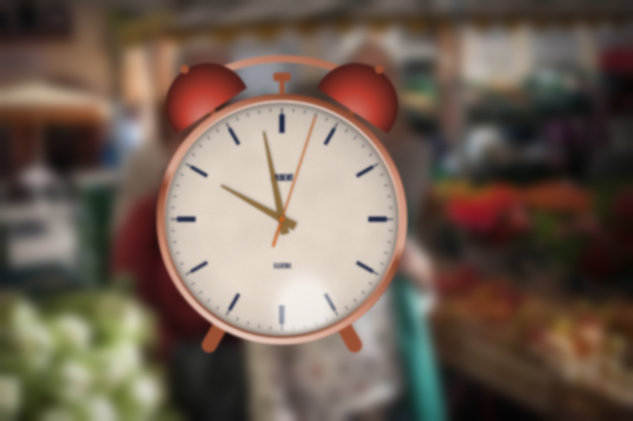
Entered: 9,58,03
